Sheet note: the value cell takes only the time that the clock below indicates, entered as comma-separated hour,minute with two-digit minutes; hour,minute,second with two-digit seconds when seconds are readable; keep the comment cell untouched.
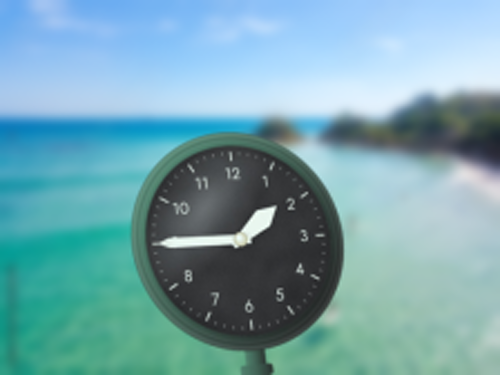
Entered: 1,45
